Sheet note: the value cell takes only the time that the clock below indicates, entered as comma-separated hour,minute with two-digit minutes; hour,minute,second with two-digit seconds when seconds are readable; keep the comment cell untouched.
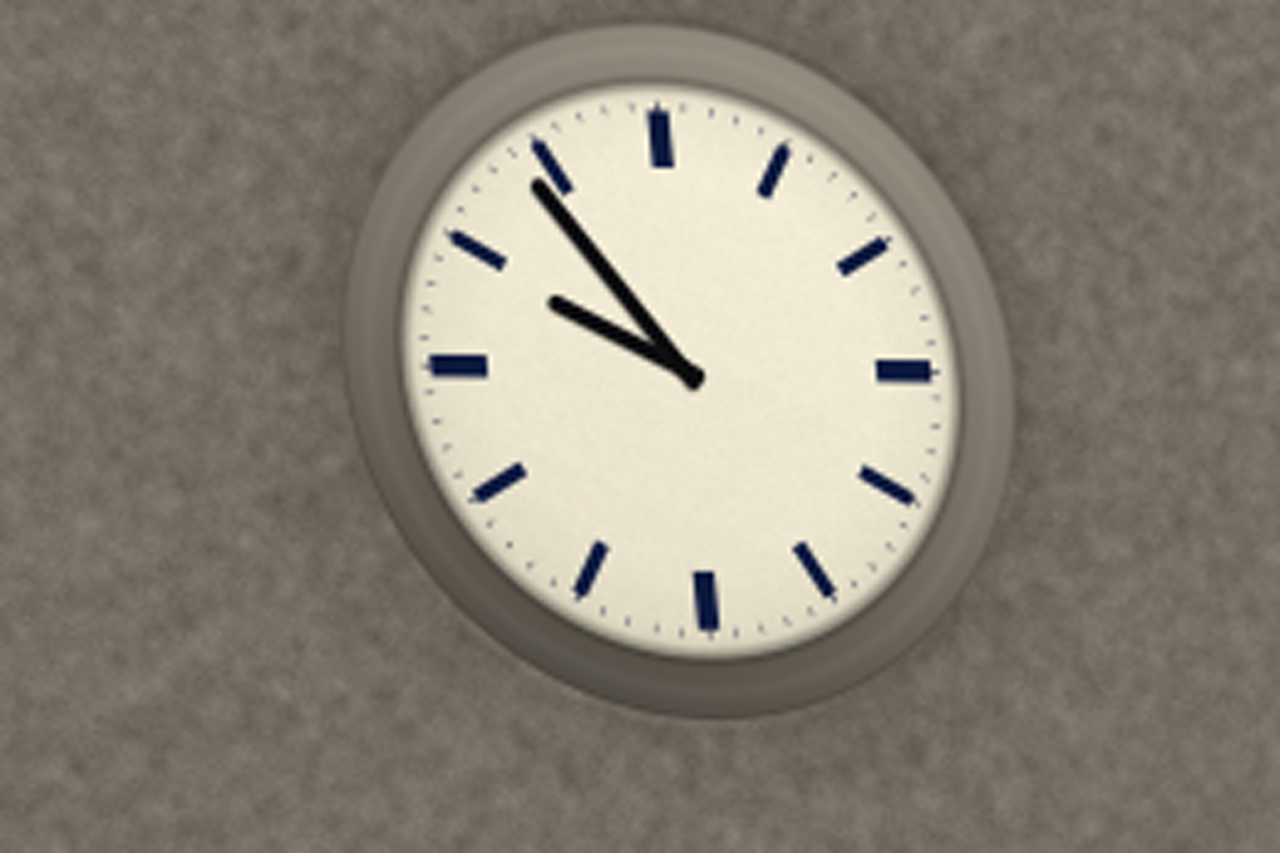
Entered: 9,54
